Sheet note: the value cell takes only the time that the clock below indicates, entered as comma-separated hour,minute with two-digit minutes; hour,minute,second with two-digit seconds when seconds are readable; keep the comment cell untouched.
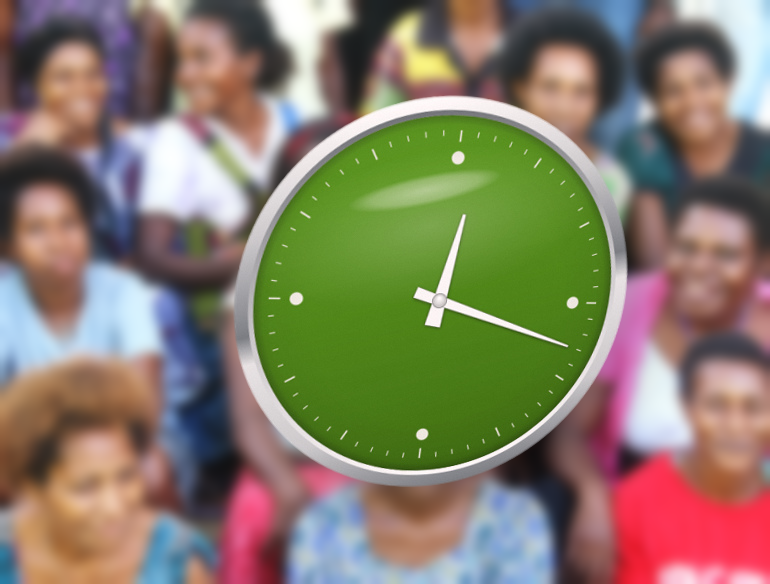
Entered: 12,18
